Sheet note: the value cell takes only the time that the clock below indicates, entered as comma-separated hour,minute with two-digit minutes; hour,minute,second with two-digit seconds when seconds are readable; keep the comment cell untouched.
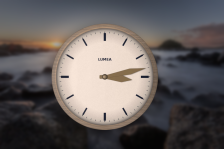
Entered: 3,13
